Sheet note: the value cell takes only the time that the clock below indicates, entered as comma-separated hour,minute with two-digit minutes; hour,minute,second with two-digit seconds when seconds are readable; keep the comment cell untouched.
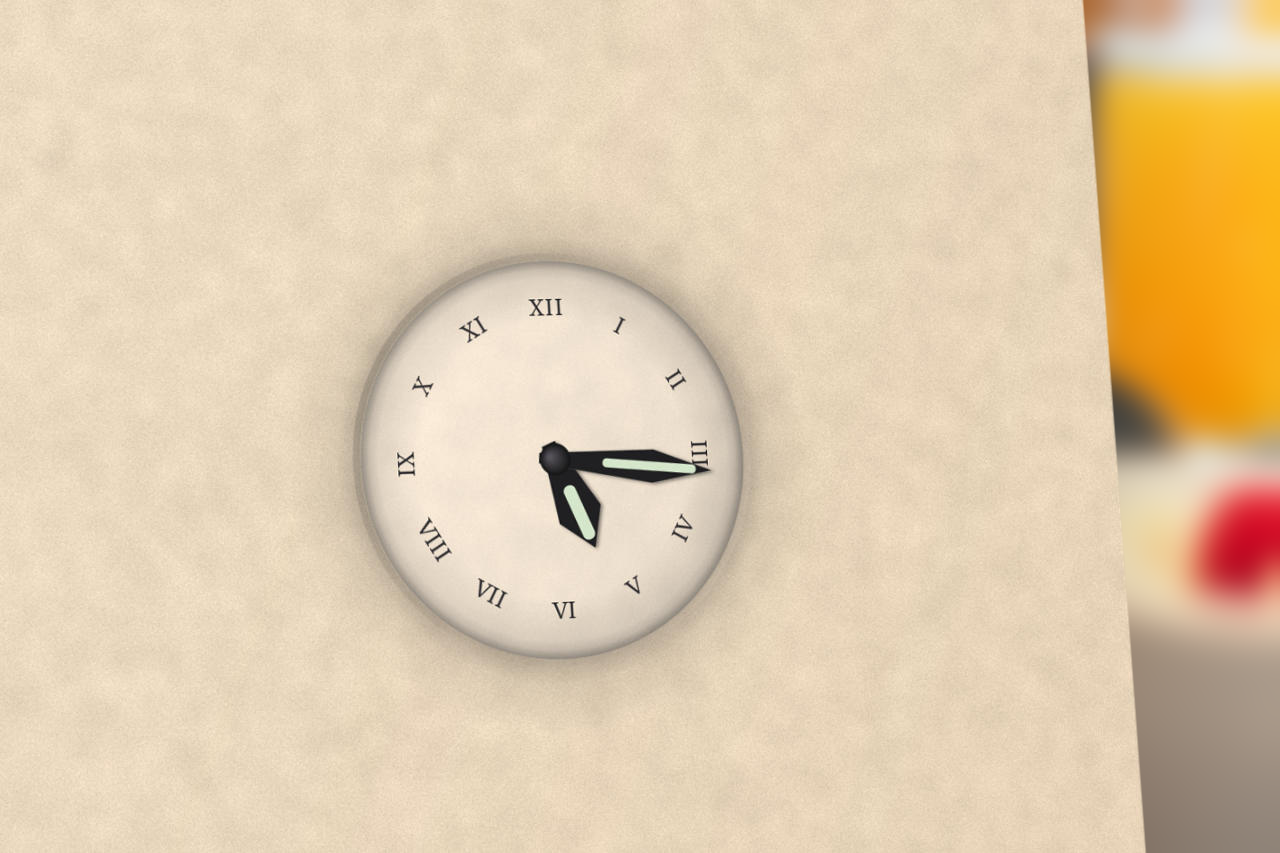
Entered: 5,16
